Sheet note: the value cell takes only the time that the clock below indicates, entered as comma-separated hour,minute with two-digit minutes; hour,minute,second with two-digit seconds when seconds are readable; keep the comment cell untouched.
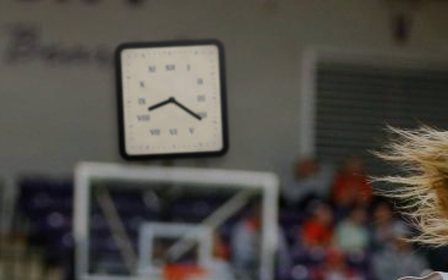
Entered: 8,21
